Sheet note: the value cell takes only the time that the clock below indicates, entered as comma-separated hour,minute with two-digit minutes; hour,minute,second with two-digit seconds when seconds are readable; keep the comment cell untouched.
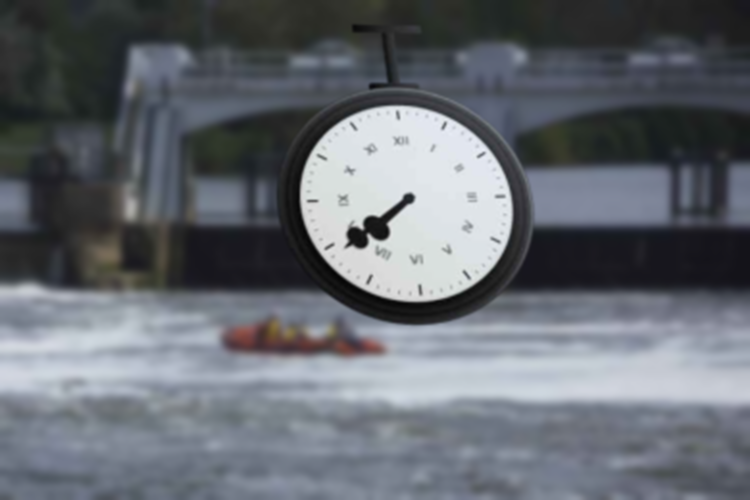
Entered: 7,39
